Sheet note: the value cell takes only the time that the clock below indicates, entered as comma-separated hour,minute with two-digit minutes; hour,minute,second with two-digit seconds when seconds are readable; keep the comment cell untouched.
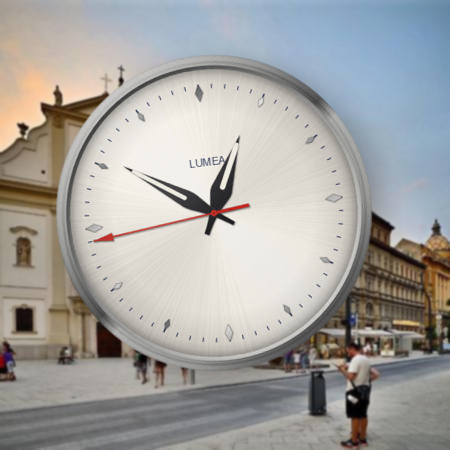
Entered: 12,50,44
